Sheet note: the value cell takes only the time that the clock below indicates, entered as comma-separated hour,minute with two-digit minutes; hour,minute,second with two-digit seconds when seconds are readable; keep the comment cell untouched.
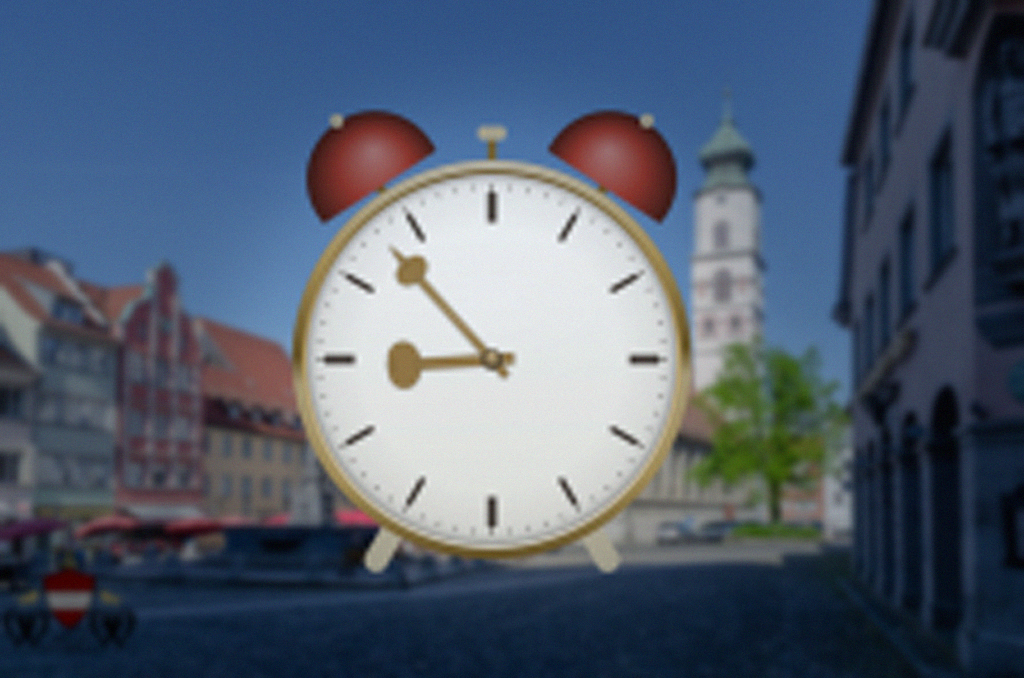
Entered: 8,53
